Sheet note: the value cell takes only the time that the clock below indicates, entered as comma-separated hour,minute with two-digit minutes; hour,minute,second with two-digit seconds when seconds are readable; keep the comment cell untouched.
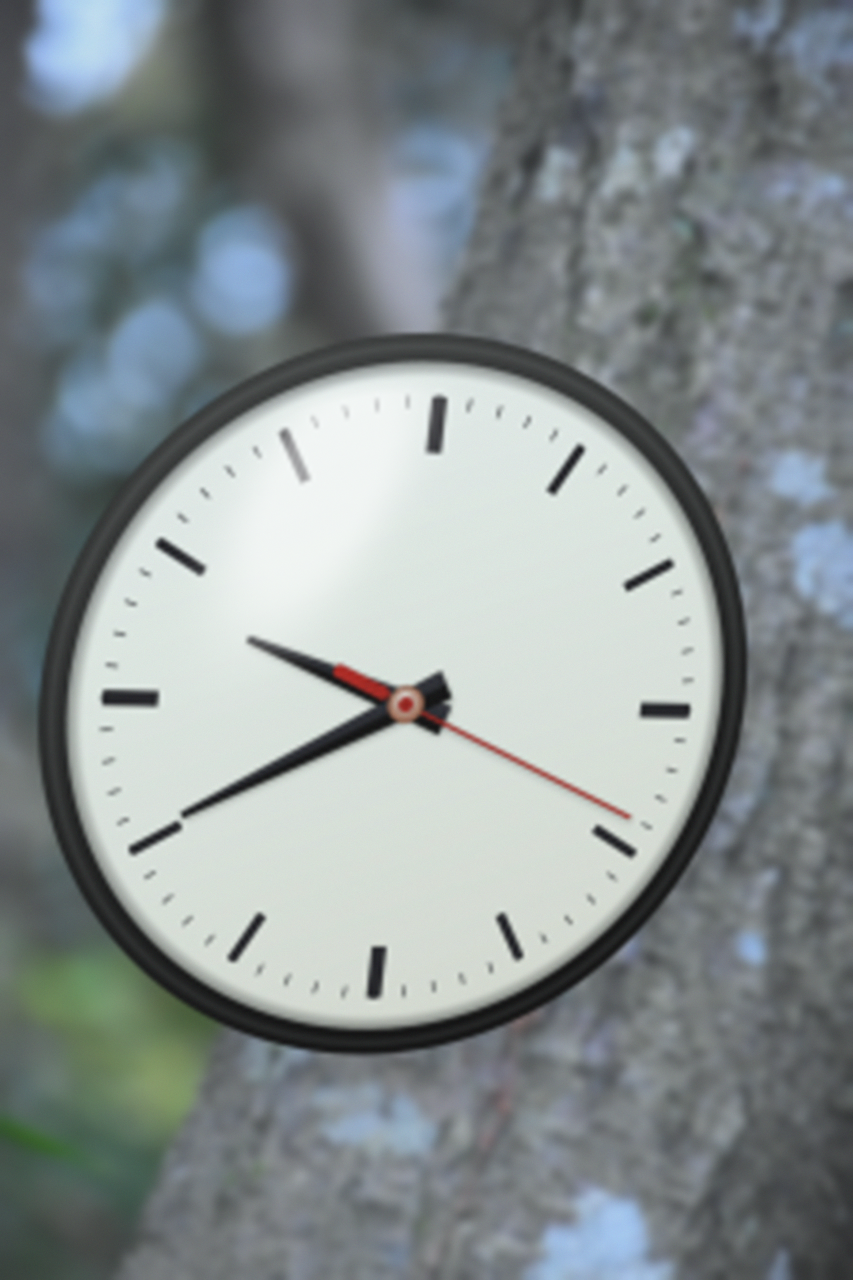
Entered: 9,40,19
